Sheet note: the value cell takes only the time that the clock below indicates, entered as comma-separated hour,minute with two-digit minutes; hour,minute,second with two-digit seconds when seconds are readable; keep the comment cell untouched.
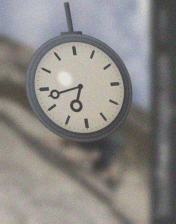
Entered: 6,43
